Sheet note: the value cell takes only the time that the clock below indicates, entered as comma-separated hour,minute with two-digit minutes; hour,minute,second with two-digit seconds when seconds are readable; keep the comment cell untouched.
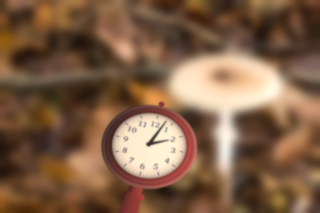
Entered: 2,03
